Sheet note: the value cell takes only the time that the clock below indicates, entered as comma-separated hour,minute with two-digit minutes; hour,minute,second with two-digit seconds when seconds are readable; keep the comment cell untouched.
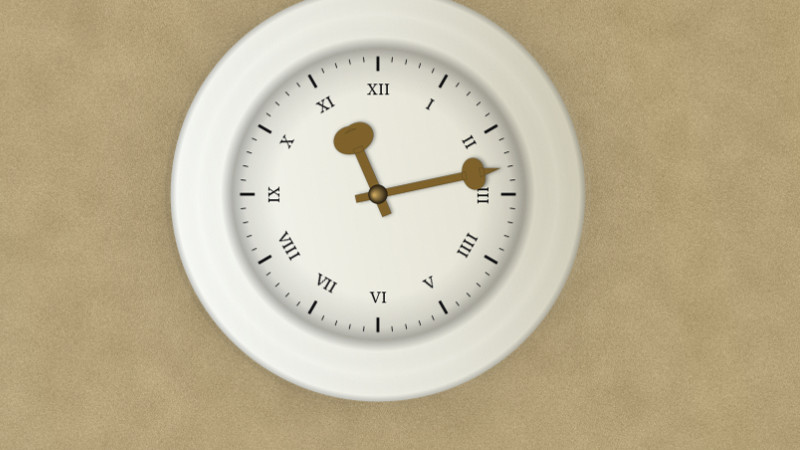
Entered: 11,13
